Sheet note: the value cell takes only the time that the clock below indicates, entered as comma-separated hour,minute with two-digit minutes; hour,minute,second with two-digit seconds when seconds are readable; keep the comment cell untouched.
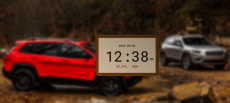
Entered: 12,38
